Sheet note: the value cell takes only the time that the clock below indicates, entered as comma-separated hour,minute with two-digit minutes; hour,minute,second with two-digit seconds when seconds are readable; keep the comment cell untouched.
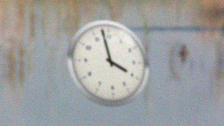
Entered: 3,58
